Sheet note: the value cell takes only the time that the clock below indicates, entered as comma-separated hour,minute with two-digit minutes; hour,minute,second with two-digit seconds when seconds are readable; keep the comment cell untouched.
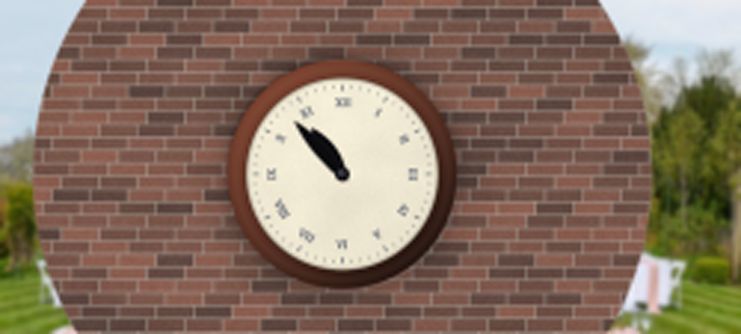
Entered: 10,53
